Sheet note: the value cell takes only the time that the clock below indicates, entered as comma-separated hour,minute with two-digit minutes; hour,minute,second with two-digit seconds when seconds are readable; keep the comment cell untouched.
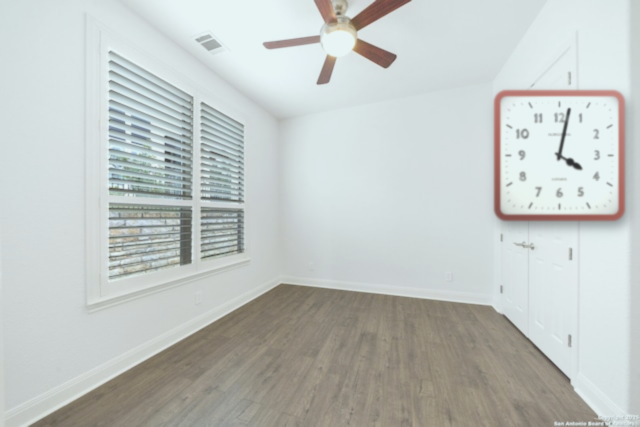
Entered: 4,02
